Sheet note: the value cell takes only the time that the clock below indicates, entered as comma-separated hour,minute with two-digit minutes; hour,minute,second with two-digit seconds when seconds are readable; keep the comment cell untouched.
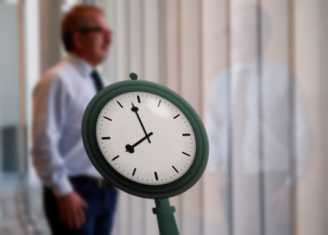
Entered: 7,58
